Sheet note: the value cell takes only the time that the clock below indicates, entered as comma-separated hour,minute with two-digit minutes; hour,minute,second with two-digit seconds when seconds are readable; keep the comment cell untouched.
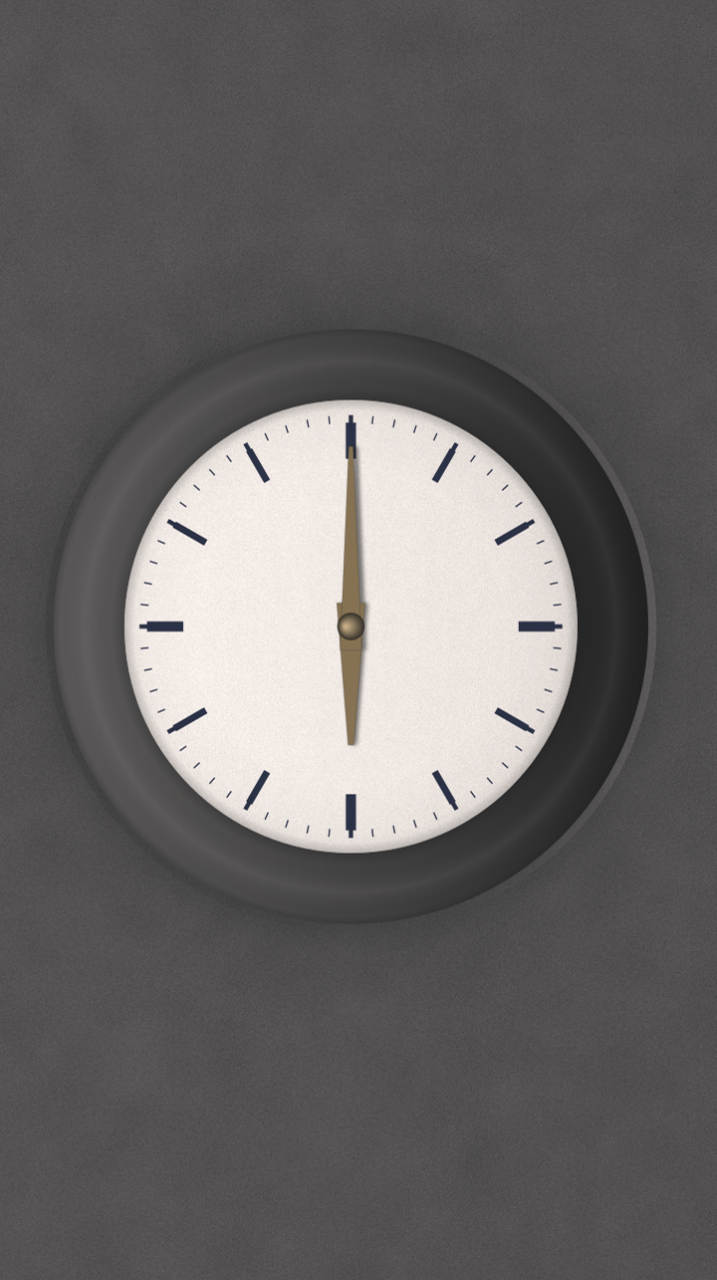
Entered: 6,00
